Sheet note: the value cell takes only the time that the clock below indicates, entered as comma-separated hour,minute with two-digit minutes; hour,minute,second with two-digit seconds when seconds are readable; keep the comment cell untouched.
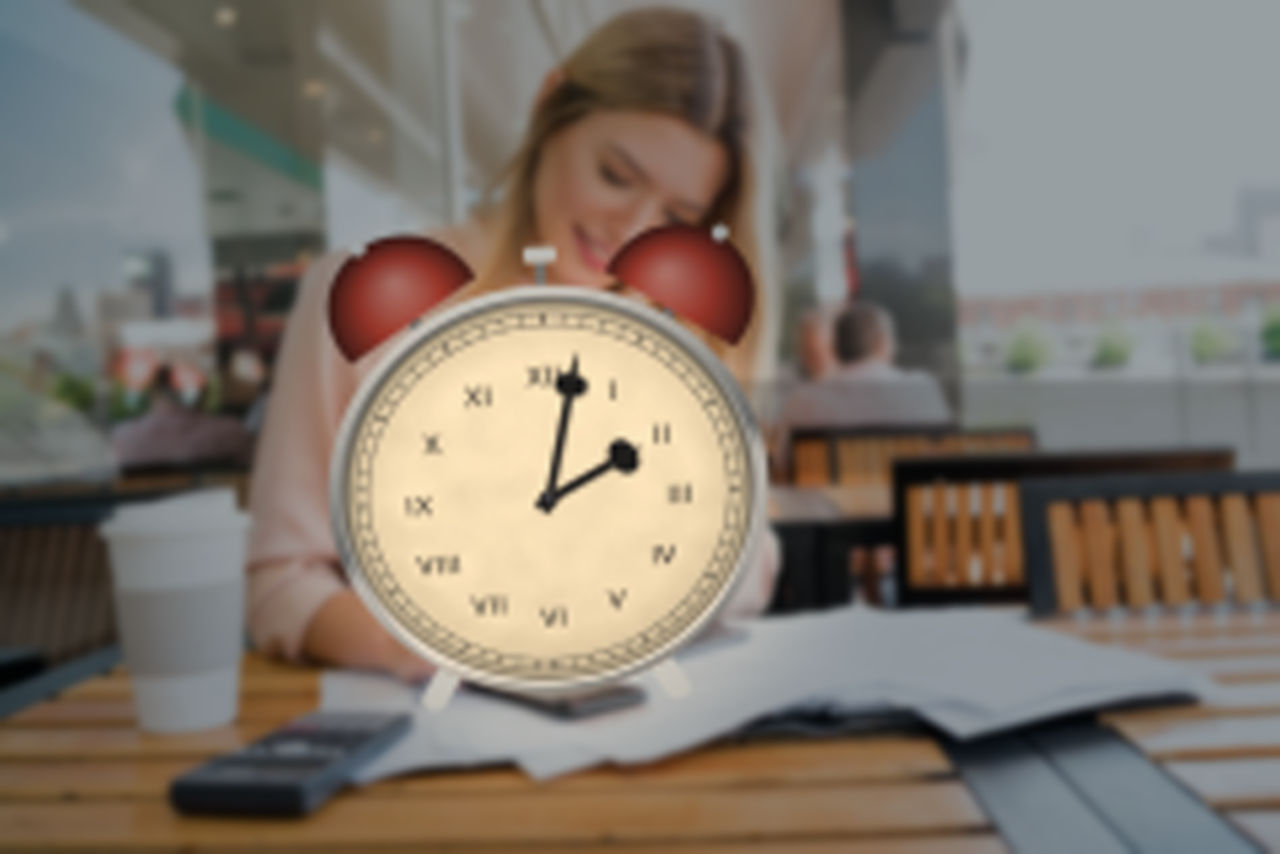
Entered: 2,02
